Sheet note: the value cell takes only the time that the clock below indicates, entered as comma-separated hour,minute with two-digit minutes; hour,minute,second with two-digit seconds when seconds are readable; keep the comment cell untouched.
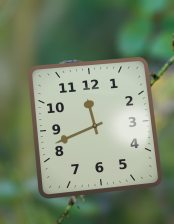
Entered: 11,42
